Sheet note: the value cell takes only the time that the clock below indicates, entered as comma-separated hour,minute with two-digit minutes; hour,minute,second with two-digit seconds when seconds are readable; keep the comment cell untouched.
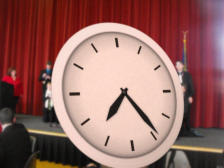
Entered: 7,24
